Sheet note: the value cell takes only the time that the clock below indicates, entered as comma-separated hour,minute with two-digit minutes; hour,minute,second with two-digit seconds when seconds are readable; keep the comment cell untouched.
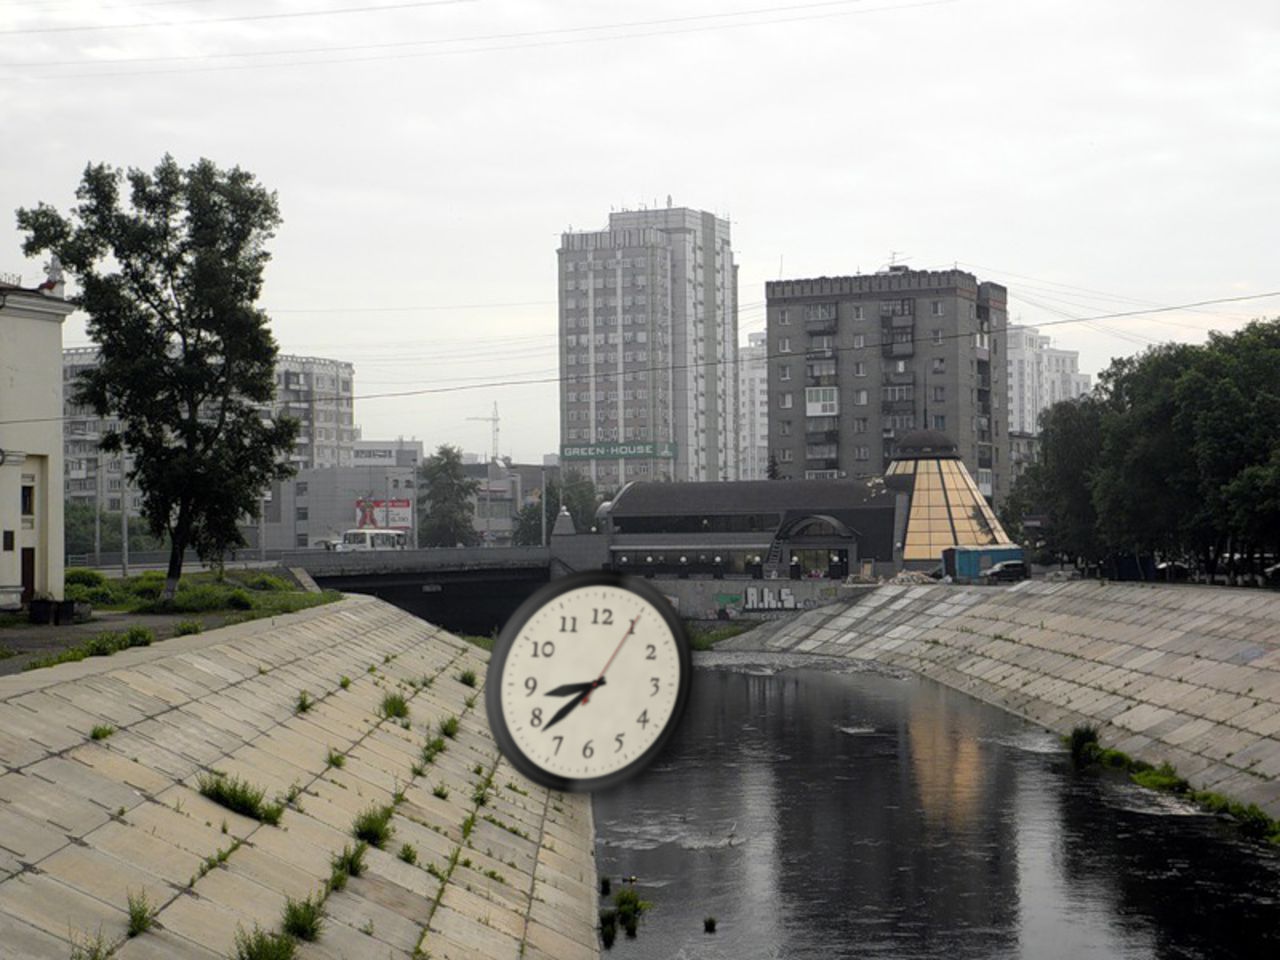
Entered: 8,38,05
